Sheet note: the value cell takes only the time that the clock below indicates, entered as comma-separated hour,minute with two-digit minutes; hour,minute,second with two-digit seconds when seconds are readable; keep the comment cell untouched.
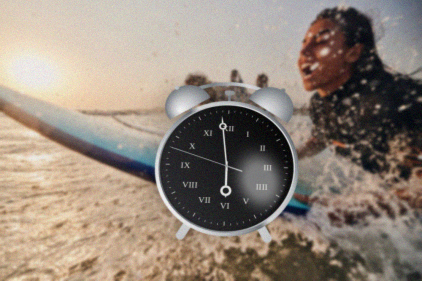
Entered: 5,58,48
